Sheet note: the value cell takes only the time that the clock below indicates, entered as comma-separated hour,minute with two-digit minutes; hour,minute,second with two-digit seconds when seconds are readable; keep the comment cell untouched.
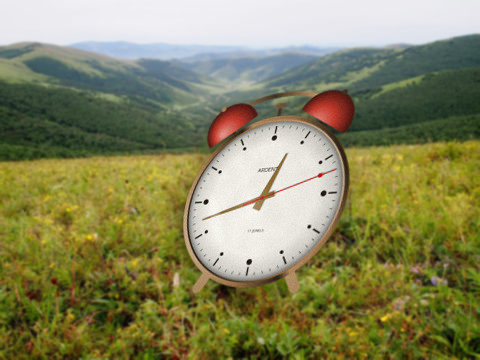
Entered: 12,42,12
